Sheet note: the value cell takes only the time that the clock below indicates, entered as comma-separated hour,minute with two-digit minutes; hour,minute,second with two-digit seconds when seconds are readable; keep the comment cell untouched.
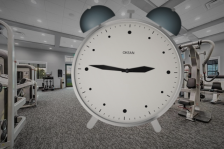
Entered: 2,46
